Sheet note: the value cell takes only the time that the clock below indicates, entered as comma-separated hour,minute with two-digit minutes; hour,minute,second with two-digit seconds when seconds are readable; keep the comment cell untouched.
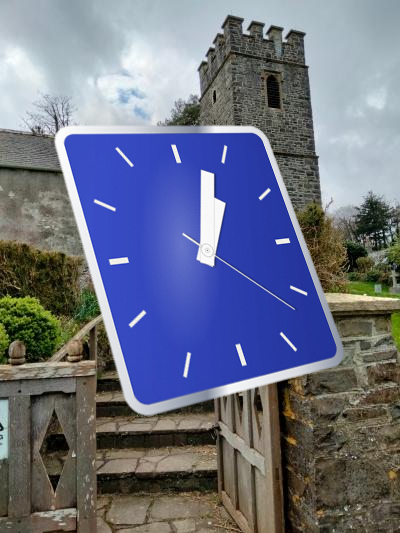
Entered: 1,03,22
